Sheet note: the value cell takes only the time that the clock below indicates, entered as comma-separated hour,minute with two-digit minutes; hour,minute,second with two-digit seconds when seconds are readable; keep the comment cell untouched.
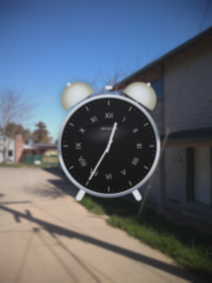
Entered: 12,35
